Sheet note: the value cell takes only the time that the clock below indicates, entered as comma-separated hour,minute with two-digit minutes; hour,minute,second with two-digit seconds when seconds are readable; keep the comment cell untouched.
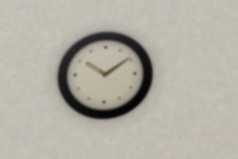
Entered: 10,09
